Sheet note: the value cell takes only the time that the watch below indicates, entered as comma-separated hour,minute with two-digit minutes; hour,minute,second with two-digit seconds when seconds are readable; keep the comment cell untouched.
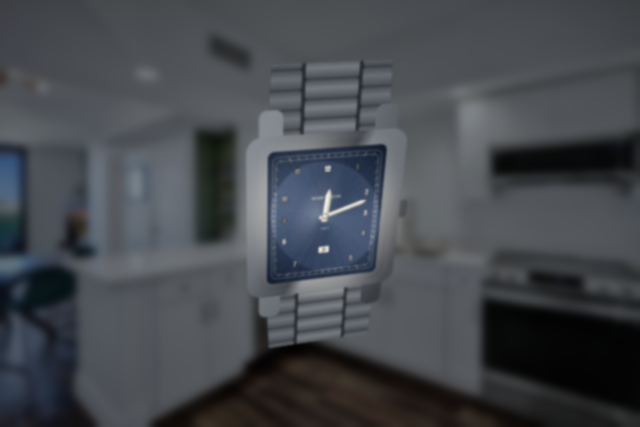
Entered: 12,12
